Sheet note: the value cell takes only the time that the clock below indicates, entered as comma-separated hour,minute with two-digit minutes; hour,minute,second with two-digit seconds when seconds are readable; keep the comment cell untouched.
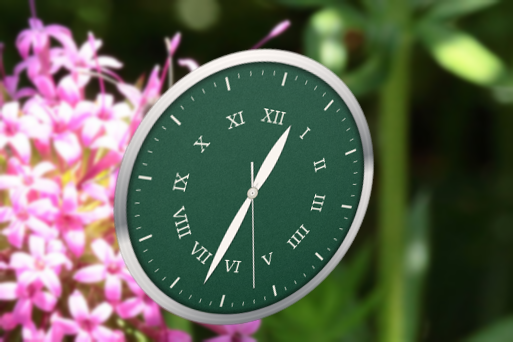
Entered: 12,32,27
